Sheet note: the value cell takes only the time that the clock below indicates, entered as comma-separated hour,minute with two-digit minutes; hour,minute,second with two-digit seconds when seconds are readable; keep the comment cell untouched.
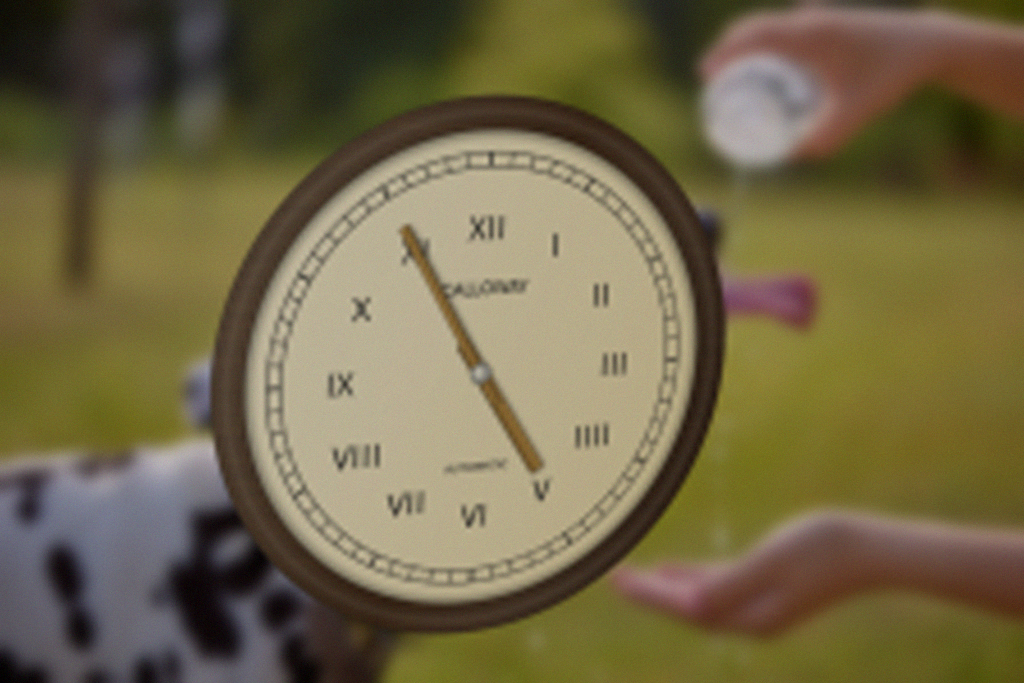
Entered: 4,55
